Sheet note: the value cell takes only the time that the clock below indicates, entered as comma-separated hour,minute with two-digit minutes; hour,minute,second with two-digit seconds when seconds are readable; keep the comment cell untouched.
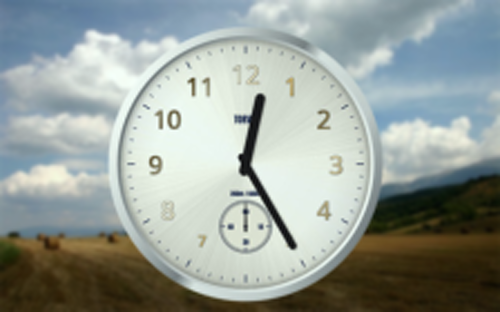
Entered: 12,25
